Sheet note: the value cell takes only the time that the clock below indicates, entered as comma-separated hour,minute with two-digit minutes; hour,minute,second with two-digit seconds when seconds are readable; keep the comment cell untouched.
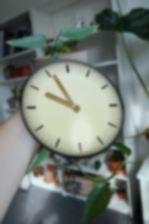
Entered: 9,56
